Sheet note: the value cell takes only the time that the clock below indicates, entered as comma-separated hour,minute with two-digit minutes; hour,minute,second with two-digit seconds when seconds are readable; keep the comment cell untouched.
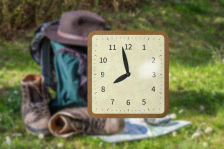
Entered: 7,58
